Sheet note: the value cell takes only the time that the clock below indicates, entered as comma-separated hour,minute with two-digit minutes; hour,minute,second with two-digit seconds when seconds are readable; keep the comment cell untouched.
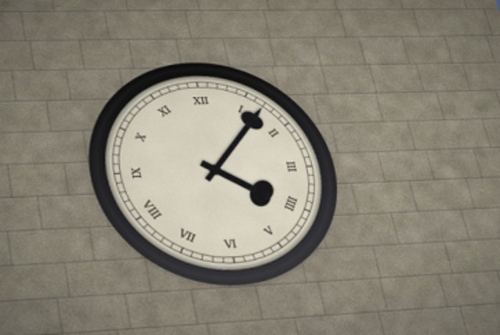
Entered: 4,07
